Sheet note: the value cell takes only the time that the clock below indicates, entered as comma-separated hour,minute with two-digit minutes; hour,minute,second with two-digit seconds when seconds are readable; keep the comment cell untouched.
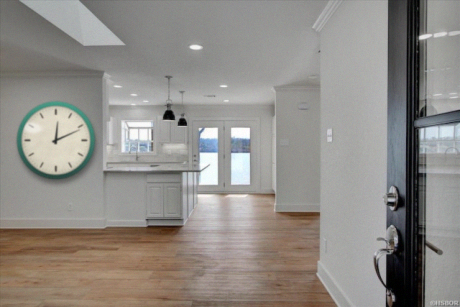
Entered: 12,11
